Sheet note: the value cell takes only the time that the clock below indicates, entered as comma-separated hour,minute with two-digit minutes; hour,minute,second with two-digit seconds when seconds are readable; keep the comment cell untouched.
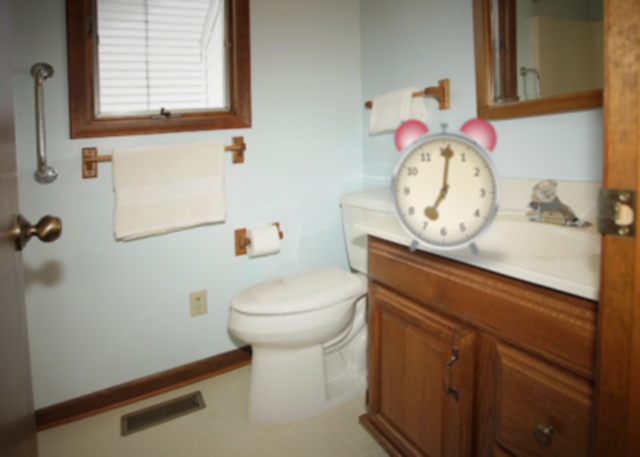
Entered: 7,01
